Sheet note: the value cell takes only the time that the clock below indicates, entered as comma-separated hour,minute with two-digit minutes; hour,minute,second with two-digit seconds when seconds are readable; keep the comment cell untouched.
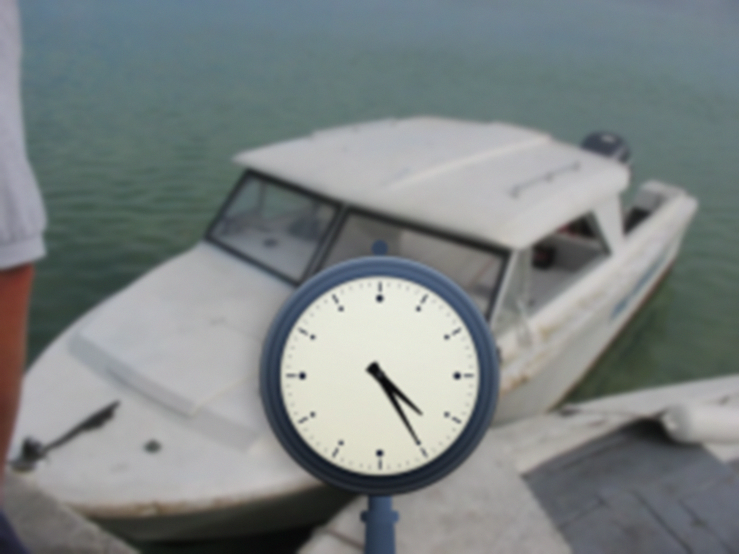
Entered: 4,25
